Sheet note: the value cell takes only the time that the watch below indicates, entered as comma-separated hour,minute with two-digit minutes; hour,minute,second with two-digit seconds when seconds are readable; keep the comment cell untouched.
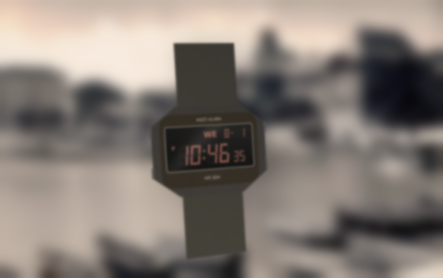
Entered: 10,46
